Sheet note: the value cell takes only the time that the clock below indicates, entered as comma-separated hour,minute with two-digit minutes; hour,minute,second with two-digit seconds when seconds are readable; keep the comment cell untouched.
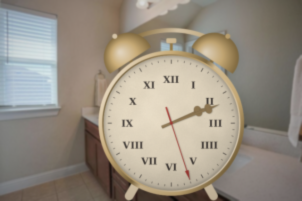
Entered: 2,11,27
